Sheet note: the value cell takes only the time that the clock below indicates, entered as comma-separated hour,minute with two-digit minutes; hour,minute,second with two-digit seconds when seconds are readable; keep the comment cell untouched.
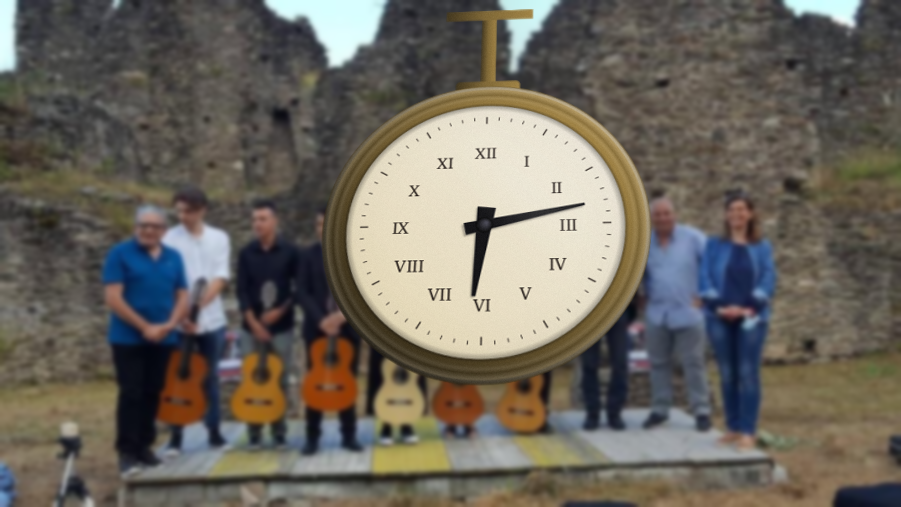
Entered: 6,13
